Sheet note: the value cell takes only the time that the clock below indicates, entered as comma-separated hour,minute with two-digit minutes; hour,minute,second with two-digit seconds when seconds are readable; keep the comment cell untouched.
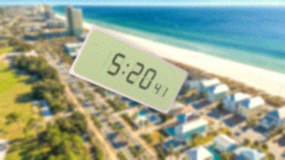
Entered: 5,20,41
